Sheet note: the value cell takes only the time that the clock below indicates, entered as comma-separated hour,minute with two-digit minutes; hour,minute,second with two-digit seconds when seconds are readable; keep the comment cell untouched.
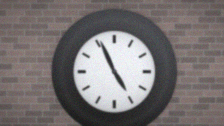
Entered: 4,56
